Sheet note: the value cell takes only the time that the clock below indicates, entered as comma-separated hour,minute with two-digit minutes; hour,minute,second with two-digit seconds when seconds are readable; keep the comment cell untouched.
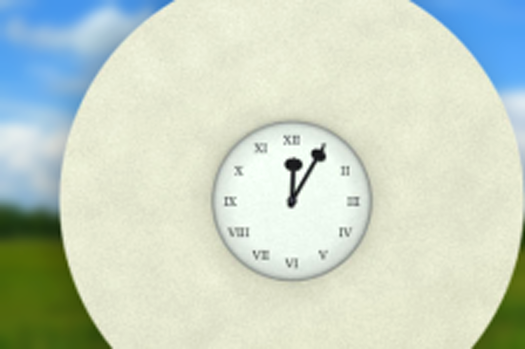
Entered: 12,05
